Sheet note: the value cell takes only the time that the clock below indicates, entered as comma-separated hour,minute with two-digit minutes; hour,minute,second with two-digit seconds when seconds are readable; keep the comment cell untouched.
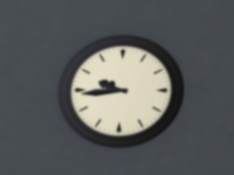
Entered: 9,44
